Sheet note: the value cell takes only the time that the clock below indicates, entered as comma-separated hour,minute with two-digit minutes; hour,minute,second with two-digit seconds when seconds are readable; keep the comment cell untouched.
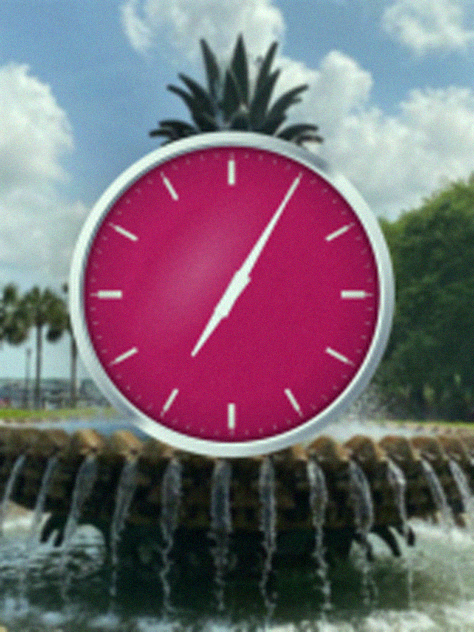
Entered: 7,05
